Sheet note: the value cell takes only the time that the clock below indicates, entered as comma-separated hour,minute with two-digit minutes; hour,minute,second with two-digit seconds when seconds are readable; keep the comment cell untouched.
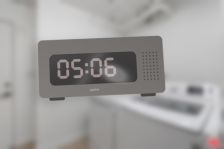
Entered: 5,06
